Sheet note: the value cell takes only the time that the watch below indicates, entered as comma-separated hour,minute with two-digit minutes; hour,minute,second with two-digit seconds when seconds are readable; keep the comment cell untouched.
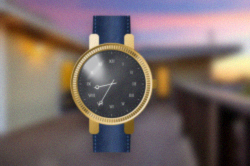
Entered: 8,35
